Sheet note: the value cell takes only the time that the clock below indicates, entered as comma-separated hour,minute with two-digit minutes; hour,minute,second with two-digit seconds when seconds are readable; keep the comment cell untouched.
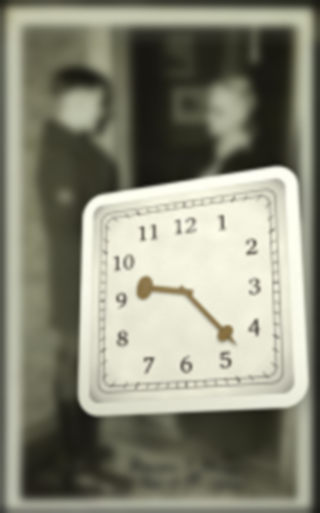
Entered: 9,23
